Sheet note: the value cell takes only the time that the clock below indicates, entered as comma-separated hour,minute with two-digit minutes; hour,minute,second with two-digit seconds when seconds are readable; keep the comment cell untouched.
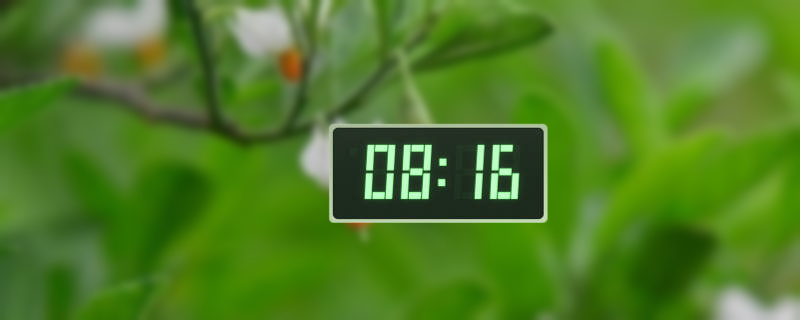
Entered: 8,16
